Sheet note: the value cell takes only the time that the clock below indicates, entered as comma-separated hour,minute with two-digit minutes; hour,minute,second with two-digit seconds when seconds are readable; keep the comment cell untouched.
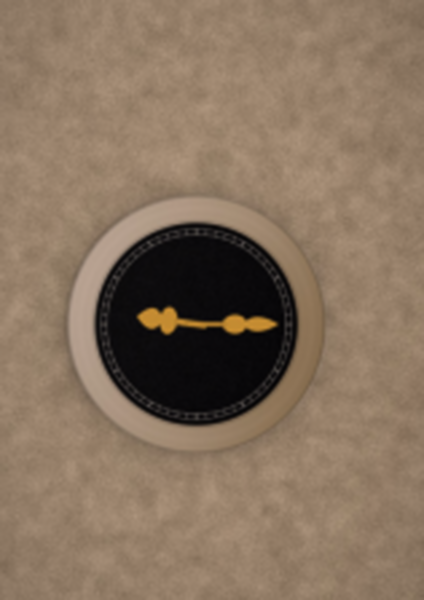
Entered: 9,15
